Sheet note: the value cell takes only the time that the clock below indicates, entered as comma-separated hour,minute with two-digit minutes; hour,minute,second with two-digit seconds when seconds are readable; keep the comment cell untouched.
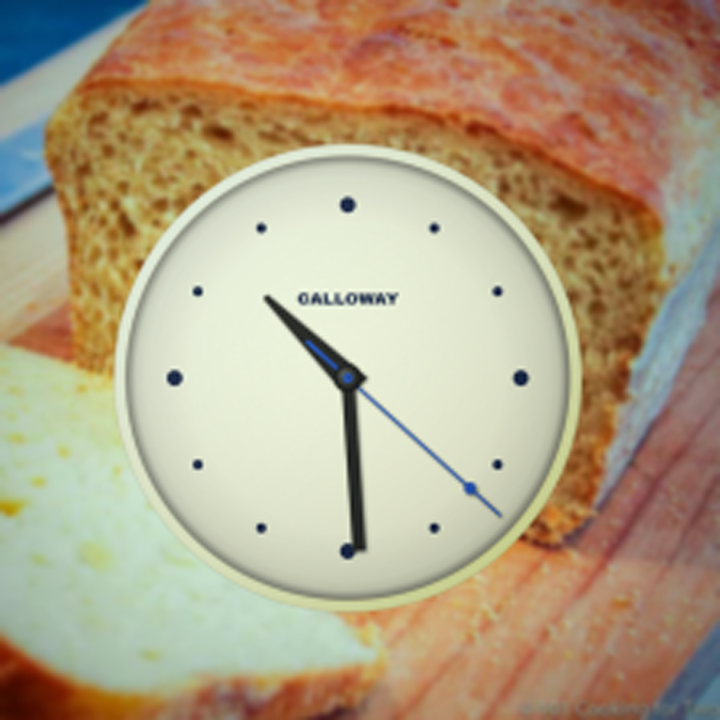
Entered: 10,29,22
